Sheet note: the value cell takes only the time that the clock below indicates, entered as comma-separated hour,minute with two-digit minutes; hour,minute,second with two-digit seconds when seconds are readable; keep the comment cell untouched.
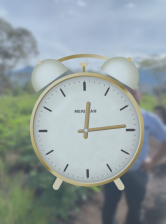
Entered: 12,14
